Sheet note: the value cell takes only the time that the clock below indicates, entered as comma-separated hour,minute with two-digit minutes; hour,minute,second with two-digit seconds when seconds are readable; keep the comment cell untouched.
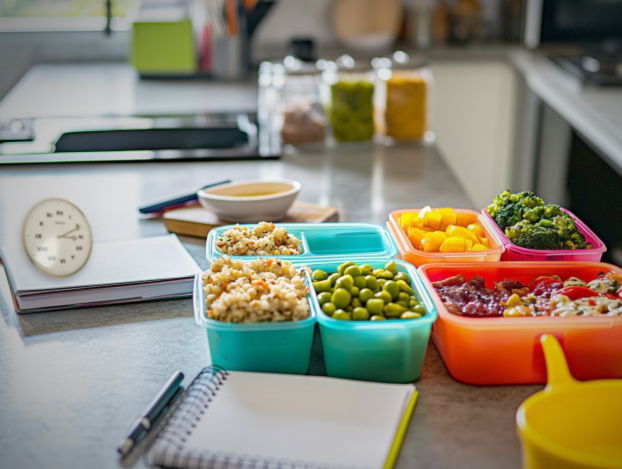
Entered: 3,11
